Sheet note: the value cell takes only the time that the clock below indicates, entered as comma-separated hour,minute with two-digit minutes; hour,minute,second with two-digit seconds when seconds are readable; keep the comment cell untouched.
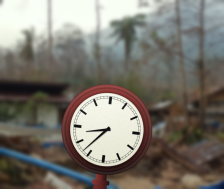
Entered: 8,37
